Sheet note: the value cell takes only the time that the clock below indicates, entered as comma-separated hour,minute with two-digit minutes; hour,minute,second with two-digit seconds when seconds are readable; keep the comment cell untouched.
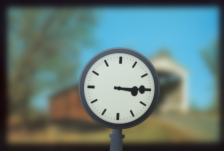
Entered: 3,15
